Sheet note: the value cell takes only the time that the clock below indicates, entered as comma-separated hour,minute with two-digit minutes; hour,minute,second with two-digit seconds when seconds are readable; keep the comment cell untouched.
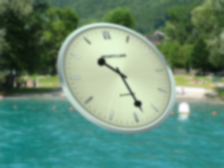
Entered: 10,28
